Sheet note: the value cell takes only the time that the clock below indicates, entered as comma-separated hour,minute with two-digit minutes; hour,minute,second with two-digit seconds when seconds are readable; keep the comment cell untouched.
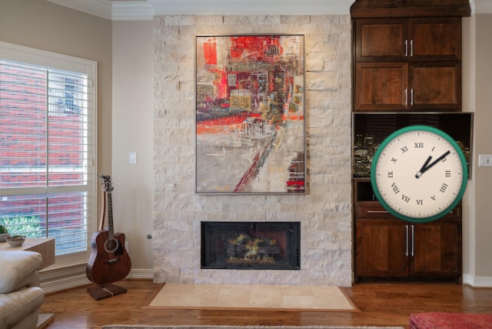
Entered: 1,09
